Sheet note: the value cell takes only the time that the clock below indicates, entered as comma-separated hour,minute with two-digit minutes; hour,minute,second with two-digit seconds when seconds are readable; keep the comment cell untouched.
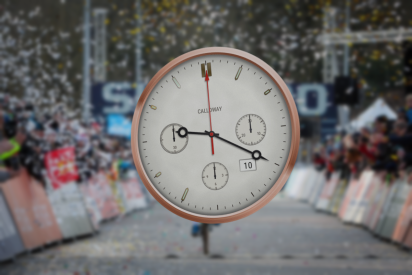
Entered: 9,20
